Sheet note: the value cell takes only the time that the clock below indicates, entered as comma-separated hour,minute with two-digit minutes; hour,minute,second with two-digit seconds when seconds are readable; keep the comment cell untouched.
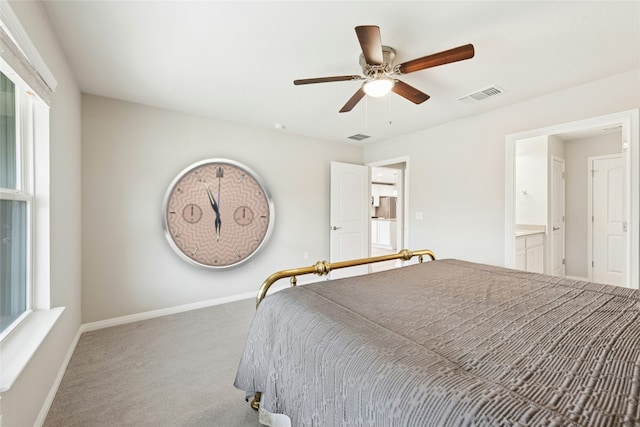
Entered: 5,56
